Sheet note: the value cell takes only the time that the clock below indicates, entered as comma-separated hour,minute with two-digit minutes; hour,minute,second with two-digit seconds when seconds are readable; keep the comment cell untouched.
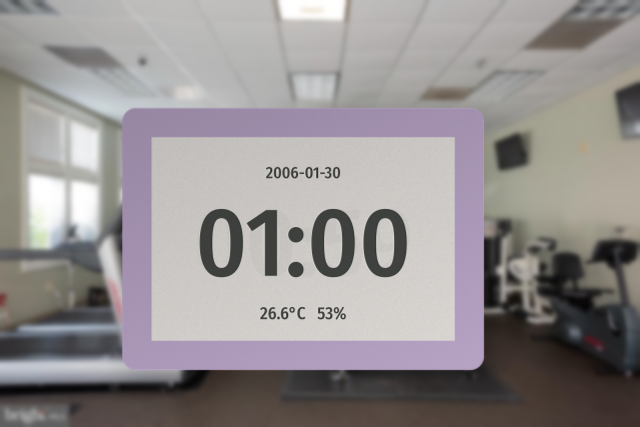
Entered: 1,00
